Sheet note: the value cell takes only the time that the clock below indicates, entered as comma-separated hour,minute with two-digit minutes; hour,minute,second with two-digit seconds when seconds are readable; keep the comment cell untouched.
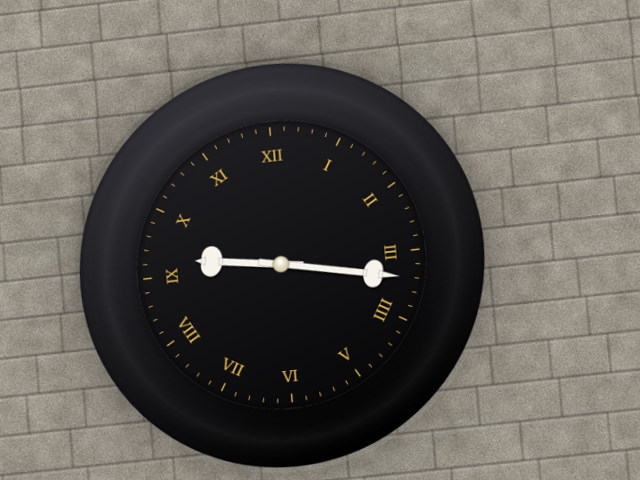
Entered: 9,17
